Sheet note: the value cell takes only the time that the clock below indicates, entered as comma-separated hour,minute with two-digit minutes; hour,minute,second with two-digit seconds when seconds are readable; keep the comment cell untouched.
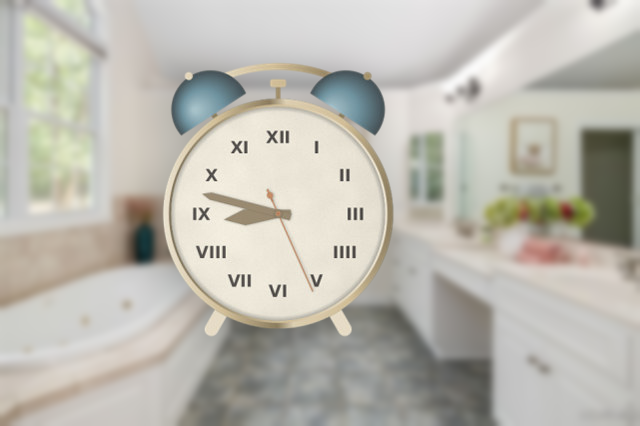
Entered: 8,47,26
